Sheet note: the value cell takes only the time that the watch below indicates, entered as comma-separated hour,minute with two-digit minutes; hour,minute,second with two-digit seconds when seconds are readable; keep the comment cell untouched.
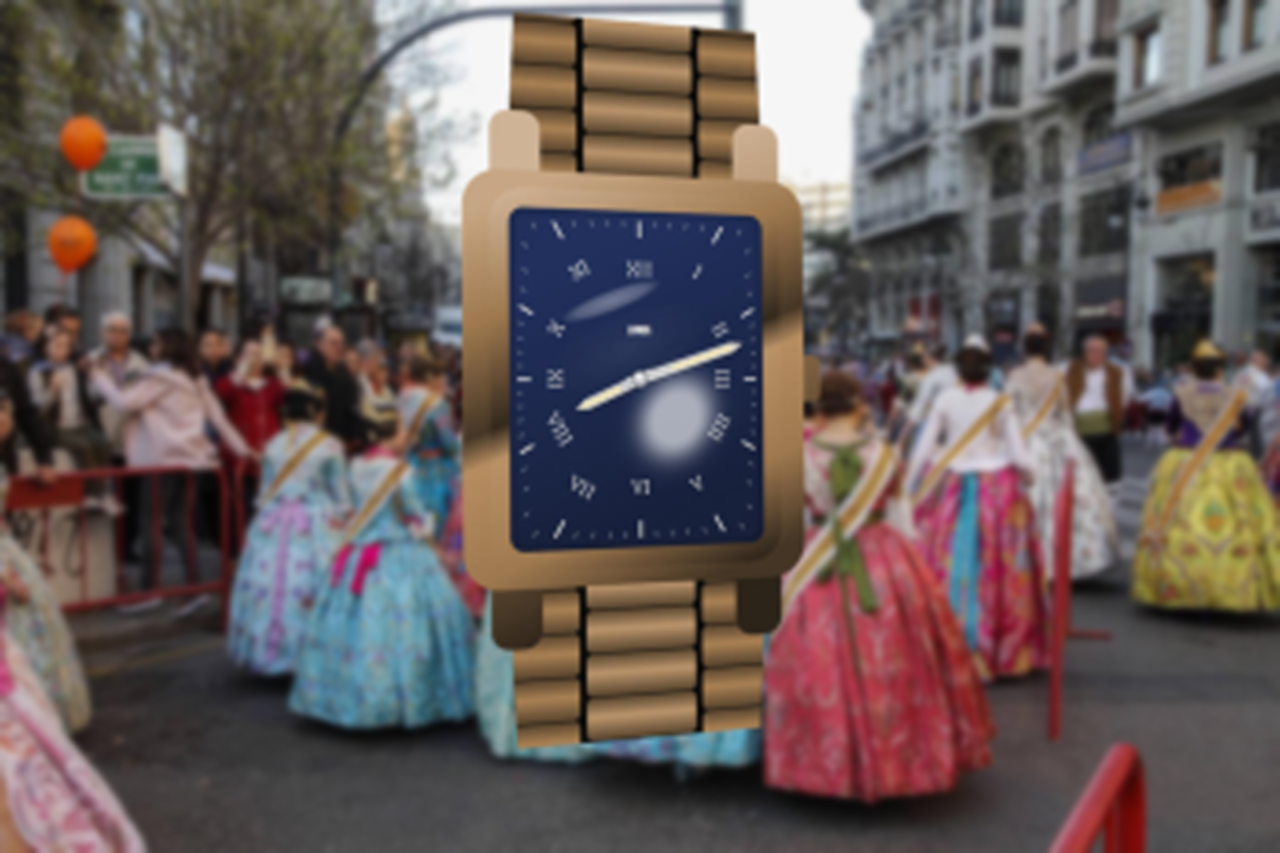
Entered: 8,12
